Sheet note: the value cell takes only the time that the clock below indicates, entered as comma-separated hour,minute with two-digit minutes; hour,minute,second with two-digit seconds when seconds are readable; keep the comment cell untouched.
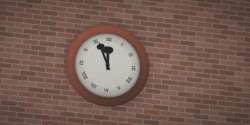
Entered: 11,56
